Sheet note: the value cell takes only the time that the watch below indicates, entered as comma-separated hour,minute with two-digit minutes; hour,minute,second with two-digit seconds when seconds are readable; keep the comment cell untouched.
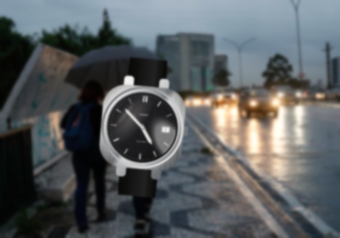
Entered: 4,52
